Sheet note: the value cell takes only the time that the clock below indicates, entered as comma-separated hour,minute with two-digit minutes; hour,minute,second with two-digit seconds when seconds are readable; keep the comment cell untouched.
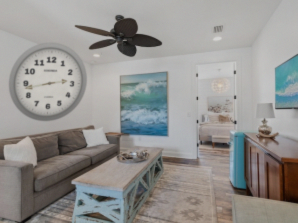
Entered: 2,43
